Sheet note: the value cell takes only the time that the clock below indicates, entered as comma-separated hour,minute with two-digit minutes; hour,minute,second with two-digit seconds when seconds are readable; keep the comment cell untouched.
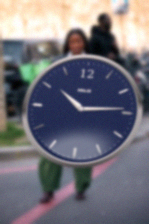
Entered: 10,14
